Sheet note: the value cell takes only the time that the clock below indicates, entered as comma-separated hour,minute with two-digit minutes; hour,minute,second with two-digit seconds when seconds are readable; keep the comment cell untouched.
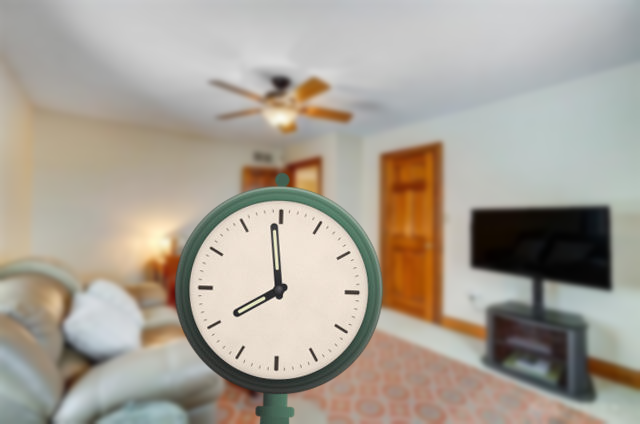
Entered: 7,59
